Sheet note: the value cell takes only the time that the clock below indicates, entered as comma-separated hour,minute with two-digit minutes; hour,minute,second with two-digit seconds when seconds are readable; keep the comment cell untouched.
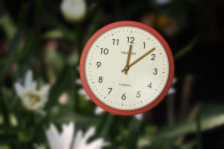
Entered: 12,08
